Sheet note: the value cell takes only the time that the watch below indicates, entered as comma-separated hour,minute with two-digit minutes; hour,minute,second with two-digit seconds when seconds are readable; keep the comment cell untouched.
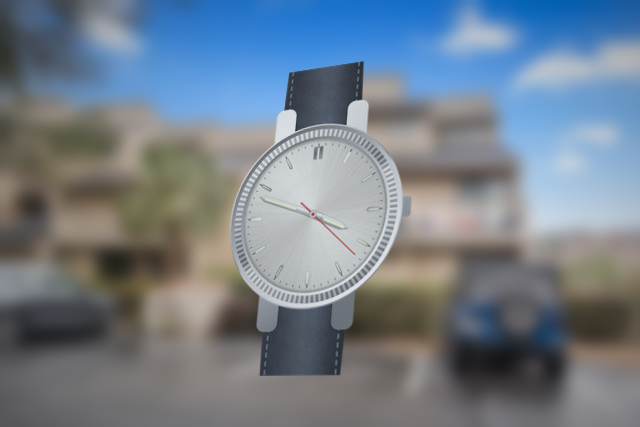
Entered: 3,48,22
